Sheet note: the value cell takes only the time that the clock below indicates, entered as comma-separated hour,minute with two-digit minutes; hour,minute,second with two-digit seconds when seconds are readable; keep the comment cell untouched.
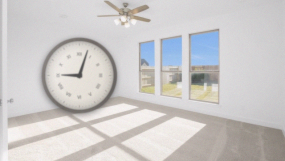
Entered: 9,03
